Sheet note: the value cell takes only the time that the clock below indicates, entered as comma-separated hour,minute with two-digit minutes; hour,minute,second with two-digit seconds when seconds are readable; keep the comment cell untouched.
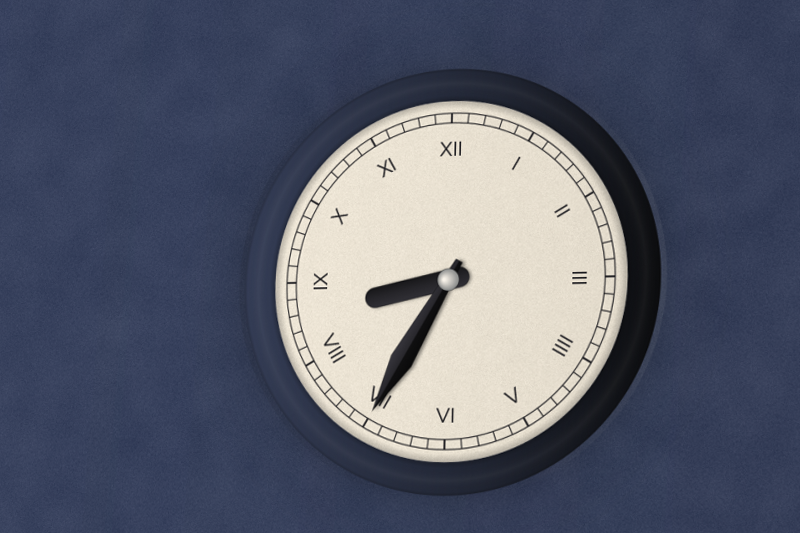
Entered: 8,35
